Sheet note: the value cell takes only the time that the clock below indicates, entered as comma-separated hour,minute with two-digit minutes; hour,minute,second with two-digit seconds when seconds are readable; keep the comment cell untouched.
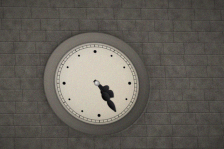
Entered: 4,25
